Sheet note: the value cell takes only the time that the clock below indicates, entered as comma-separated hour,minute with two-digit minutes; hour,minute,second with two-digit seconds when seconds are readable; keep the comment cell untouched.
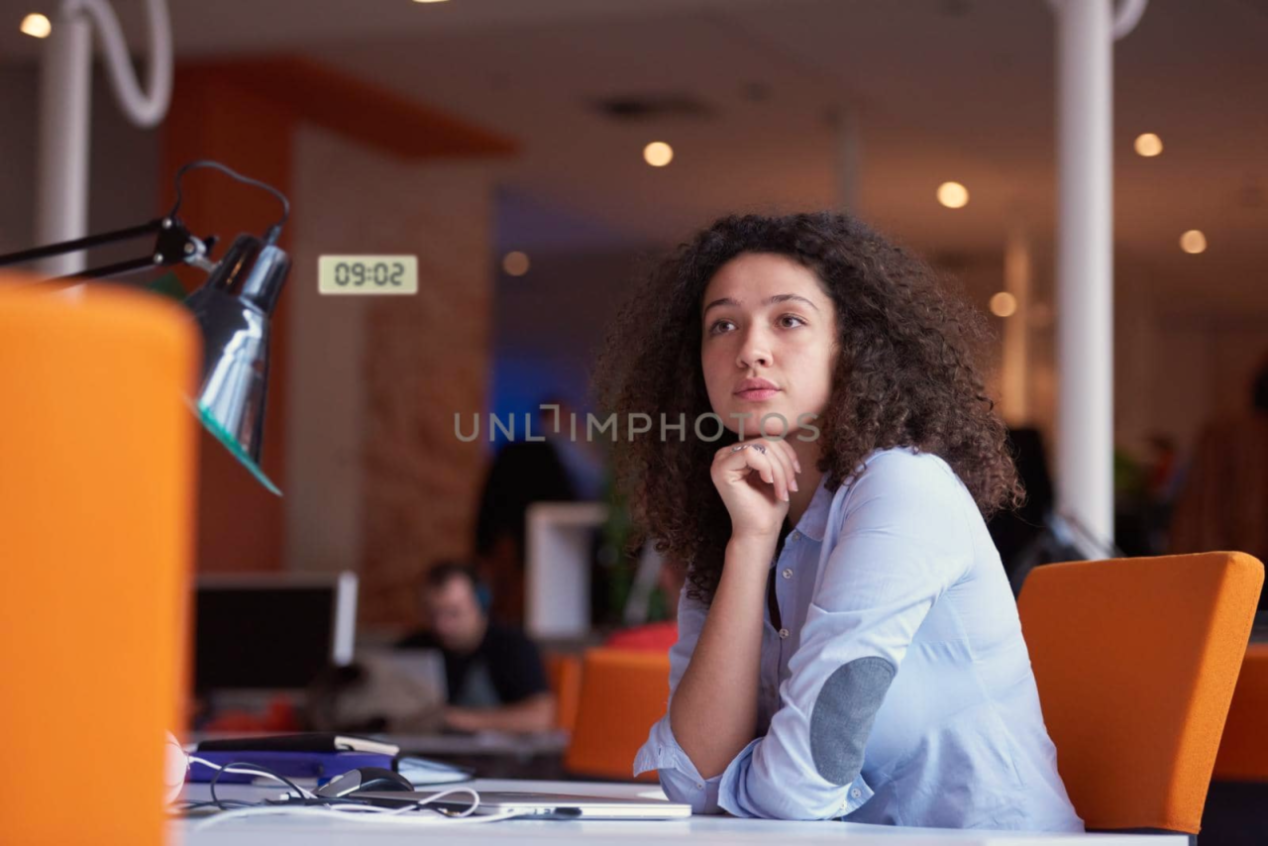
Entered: 9,02
